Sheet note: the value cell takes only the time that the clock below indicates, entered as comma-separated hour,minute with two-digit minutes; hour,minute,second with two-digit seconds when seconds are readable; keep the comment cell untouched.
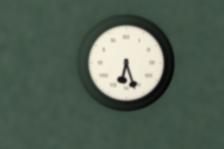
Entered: 6,27
